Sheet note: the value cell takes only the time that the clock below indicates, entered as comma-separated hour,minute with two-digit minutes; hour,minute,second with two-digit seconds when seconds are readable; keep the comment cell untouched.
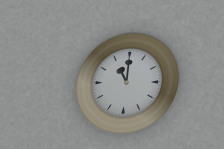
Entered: 11,00
